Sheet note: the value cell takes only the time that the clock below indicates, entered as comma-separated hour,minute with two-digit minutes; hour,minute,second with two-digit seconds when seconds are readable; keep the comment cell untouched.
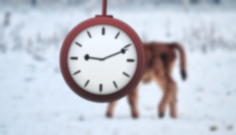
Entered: 9,11
